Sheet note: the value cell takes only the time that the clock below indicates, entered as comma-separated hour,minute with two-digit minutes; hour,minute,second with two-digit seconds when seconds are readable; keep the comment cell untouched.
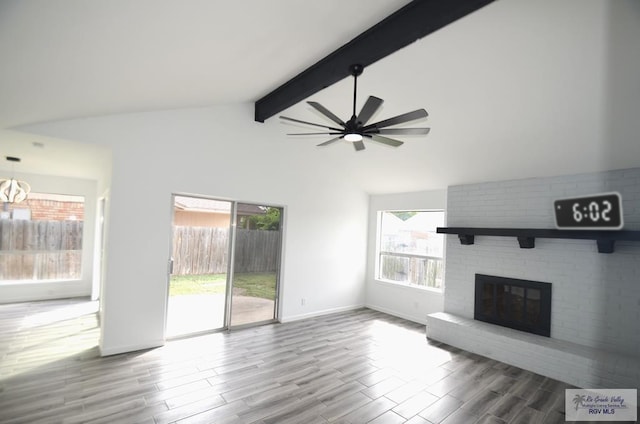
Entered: 6,02
